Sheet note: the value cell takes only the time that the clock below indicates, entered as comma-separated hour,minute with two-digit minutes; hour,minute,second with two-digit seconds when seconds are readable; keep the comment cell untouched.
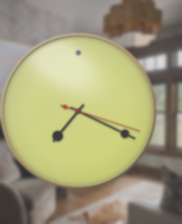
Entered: 7,19,18
